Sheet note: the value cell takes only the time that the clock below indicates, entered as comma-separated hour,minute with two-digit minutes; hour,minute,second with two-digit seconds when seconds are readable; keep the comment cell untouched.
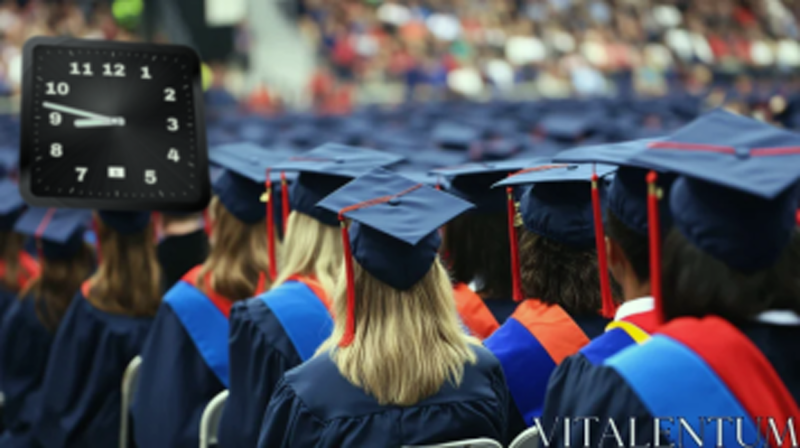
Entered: 8,47
